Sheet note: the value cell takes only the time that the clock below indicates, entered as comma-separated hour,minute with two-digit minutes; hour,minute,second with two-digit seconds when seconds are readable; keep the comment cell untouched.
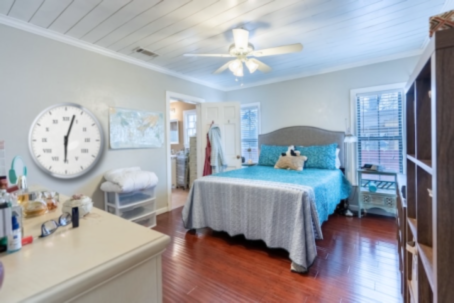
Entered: 6,03
